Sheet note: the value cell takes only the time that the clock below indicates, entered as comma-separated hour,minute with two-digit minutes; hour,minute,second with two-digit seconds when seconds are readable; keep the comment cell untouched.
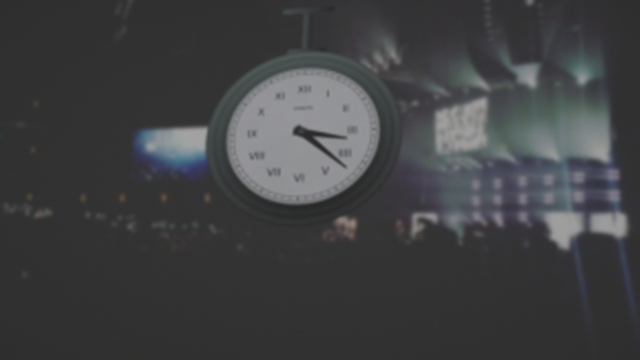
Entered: 3,22
